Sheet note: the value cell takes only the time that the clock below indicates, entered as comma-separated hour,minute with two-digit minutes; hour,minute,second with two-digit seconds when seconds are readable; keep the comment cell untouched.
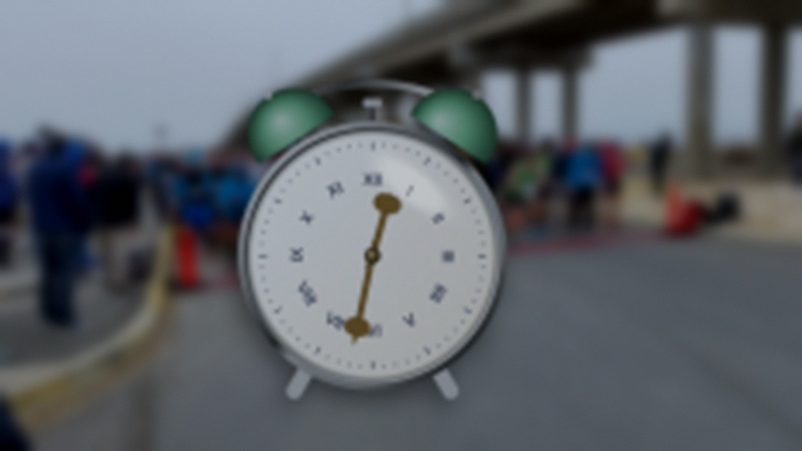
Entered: 12,32
